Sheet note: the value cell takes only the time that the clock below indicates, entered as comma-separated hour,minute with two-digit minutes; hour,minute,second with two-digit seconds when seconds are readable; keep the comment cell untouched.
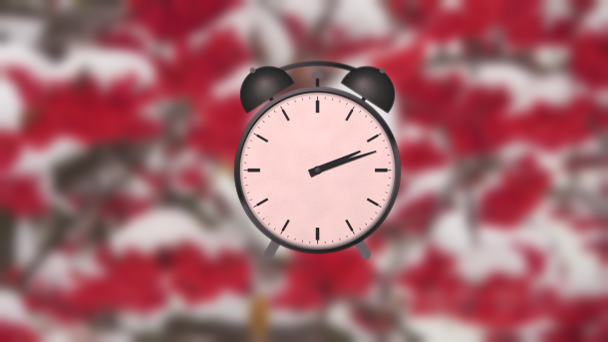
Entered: 2,12
